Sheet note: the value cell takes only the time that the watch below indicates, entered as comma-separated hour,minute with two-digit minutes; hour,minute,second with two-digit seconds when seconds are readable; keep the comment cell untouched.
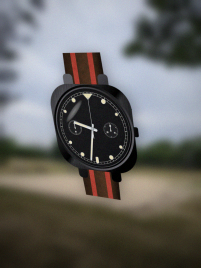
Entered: 9,32
